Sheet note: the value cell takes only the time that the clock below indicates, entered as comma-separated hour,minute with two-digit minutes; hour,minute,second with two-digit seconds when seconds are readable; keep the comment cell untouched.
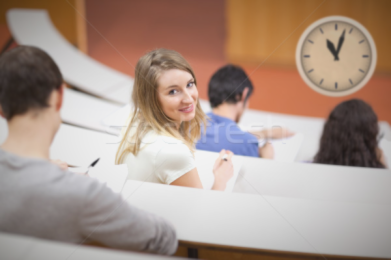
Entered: 11,03
